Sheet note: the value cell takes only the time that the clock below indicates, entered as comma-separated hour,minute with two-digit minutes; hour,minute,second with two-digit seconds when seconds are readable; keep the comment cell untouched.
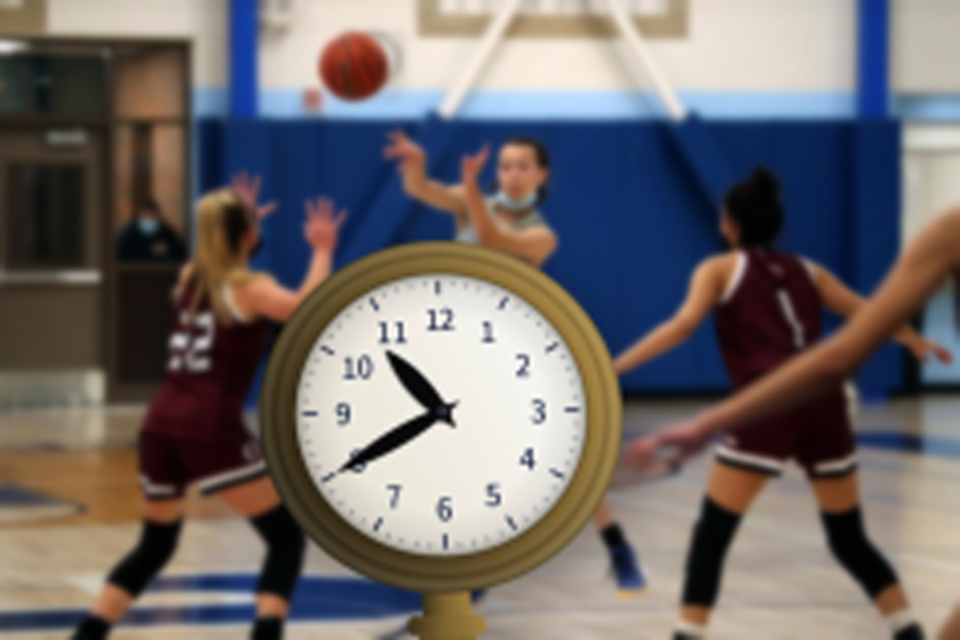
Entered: 10,40
